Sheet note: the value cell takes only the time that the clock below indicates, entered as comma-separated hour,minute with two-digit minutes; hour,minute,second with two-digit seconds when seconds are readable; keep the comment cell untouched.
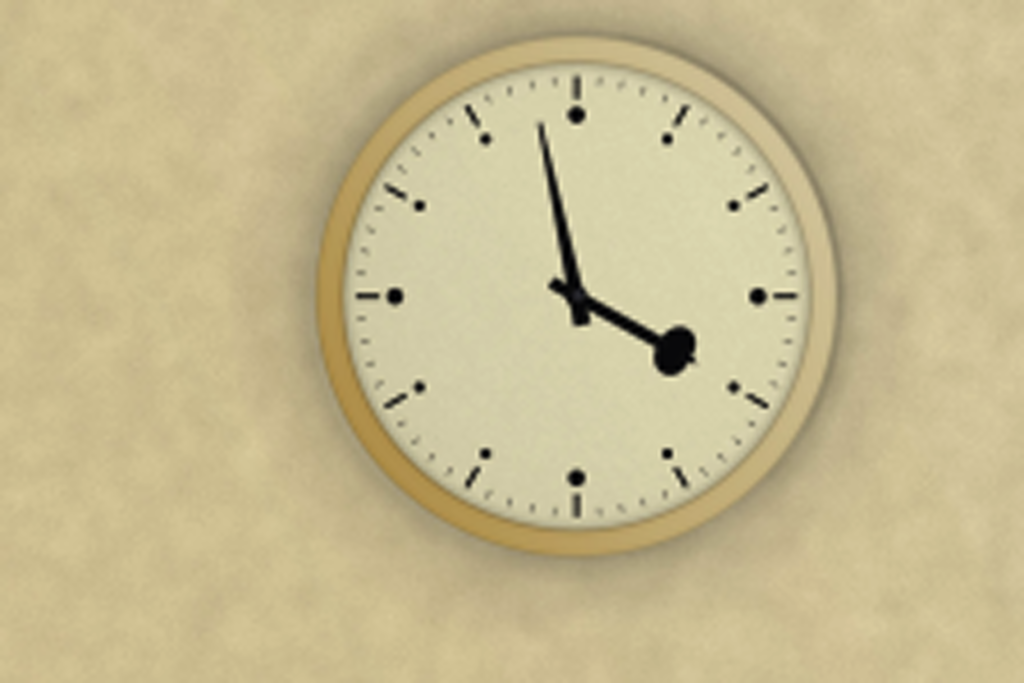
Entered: 3,58
